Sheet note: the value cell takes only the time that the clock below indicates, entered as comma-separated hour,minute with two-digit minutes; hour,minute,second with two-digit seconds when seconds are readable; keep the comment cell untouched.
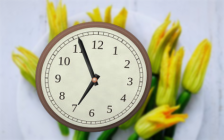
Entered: 6,56
